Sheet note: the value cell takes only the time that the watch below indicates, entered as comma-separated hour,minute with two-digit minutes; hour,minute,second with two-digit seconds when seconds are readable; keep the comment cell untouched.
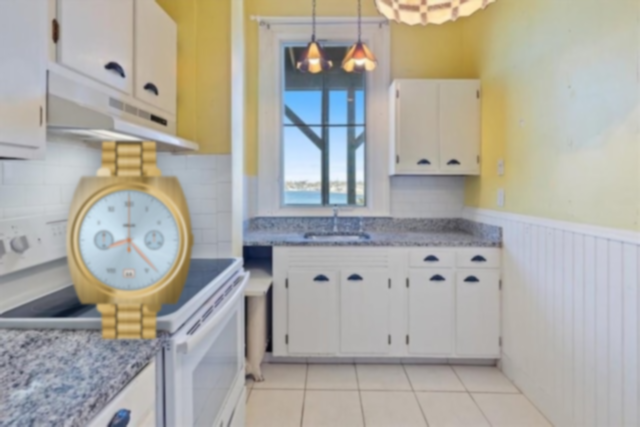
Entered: 8,23
